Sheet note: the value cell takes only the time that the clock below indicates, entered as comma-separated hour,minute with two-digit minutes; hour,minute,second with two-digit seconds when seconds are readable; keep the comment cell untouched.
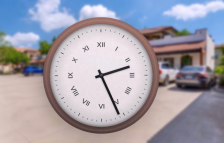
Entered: 2,26
